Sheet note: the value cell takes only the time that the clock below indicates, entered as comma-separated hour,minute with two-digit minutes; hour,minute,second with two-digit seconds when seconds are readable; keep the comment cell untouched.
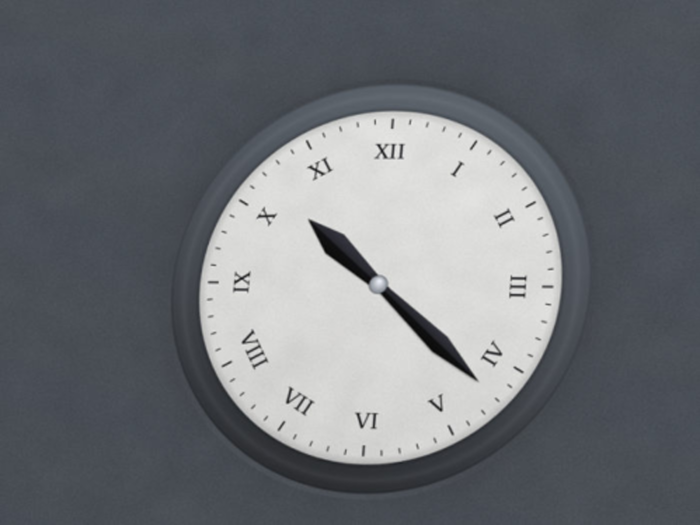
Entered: 10,22
